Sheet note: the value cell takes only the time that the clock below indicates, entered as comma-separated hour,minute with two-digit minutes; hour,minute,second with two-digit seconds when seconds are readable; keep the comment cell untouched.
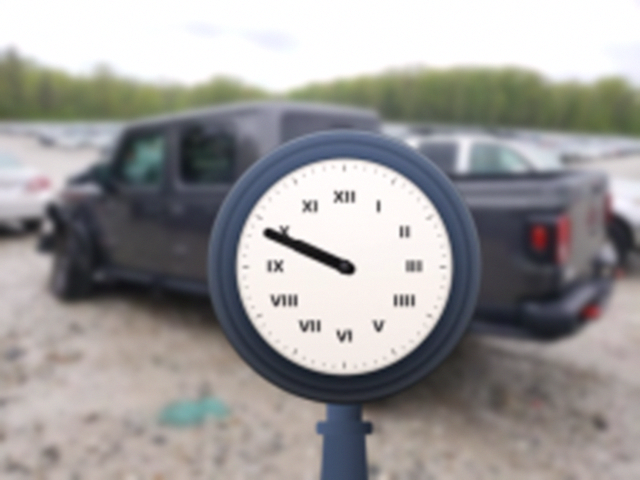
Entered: 9,49
